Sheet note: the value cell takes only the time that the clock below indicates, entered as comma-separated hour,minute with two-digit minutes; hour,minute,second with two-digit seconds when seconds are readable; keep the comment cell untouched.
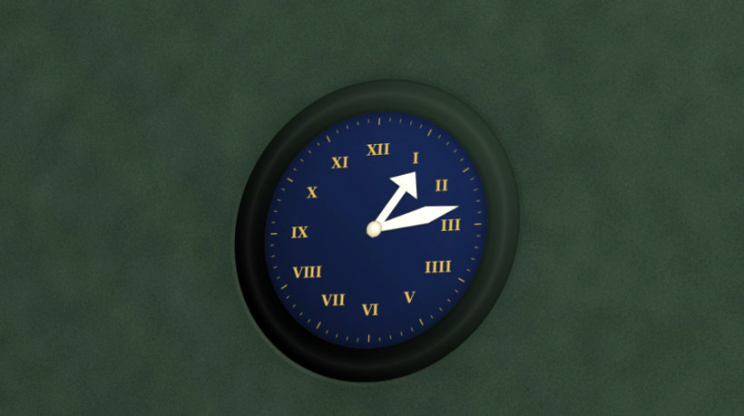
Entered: 1,13
